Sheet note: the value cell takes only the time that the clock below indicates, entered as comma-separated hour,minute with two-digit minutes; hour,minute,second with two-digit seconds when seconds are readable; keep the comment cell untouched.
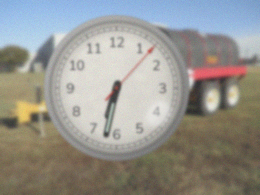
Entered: 6,32,07
